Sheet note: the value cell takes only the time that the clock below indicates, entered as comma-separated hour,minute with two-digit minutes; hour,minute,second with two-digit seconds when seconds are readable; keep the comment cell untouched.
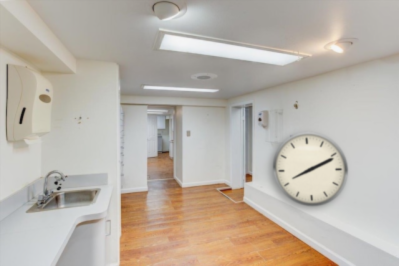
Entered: 8,11
